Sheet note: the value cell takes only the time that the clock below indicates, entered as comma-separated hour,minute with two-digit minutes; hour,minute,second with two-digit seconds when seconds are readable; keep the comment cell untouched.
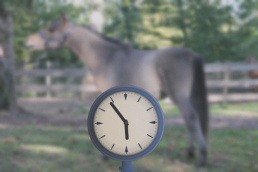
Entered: 5,54
